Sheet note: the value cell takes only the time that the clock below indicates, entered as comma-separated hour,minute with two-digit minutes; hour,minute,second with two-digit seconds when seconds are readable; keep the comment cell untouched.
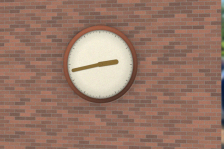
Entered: 2,43
